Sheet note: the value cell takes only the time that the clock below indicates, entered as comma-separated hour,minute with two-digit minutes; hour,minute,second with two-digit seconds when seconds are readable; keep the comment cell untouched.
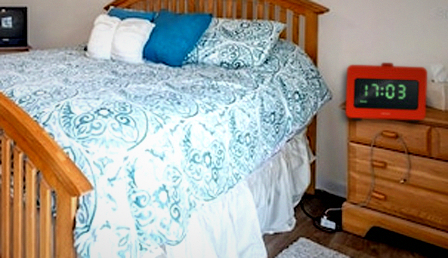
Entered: 17,03
